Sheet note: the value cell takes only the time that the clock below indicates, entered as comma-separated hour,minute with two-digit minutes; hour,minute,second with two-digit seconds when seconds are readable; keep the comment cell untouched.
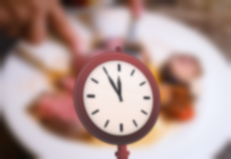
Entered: 11,55
